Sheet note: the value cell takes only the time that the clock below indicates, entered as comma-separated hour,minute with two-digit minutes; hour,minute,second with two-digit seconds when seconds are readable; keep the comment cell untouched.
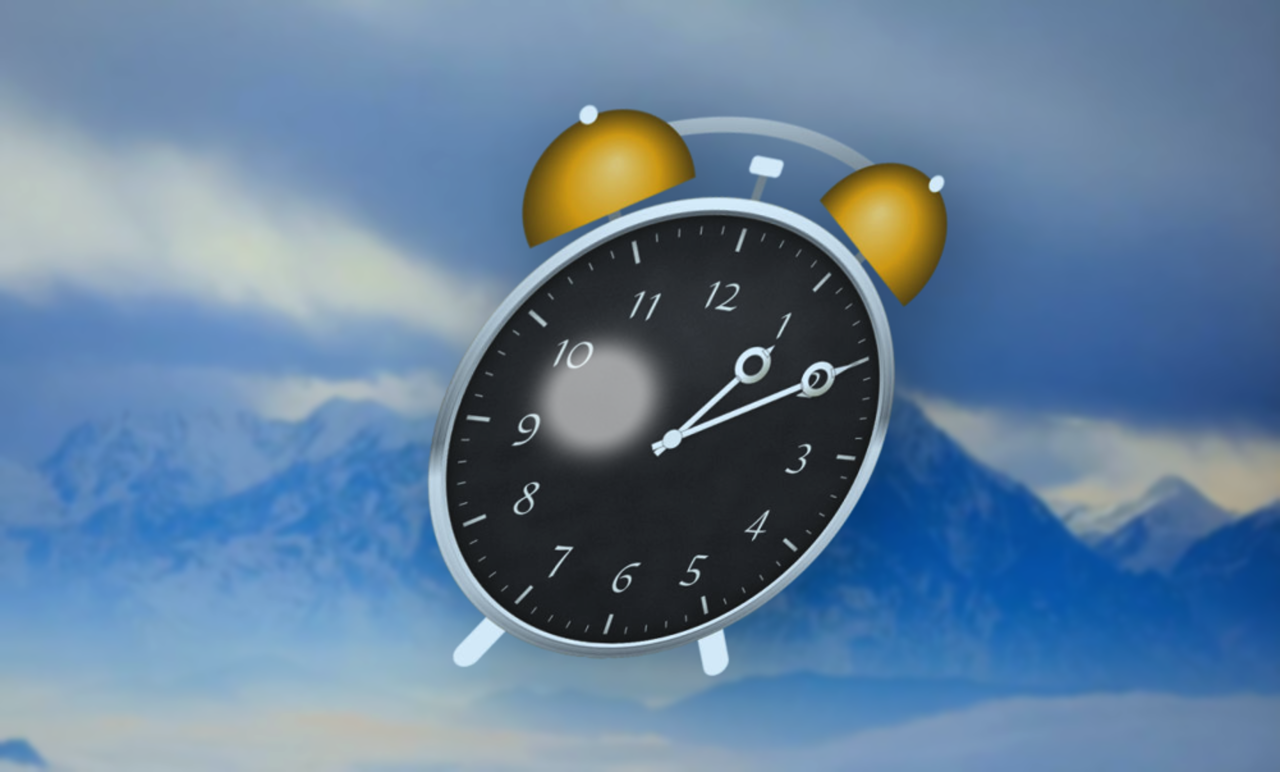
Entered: 1,10
